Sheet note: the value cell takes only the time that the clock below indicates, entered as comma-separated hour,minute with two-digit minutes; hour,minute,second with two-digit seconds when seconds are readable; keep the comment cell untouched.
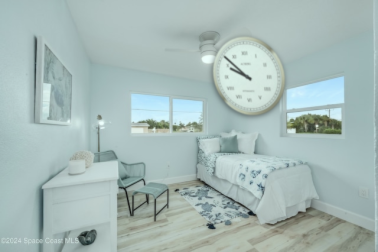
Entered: 9,52
